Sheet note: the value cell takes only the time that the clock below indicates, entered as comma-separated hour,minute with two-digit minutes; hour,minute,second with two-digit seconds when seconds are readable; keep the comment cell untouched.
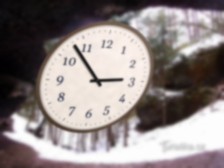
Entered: 2,53
